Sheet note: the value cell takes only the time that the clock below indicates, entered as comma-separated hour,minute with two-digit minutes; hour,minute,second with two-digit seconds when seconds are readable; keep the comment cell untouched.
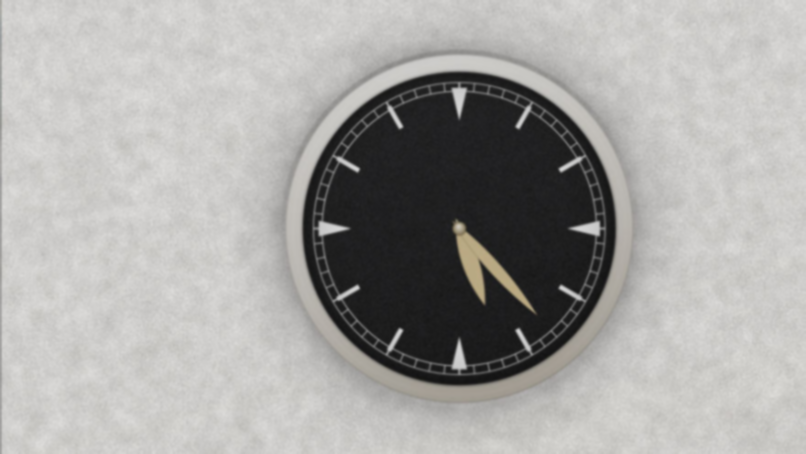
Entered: 5,23
